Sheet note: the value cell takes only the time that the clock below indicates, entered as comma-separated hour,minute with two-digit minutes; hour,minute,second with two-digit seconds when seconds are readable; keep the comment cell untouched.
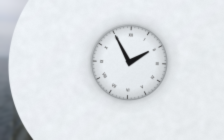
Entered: 1,55
